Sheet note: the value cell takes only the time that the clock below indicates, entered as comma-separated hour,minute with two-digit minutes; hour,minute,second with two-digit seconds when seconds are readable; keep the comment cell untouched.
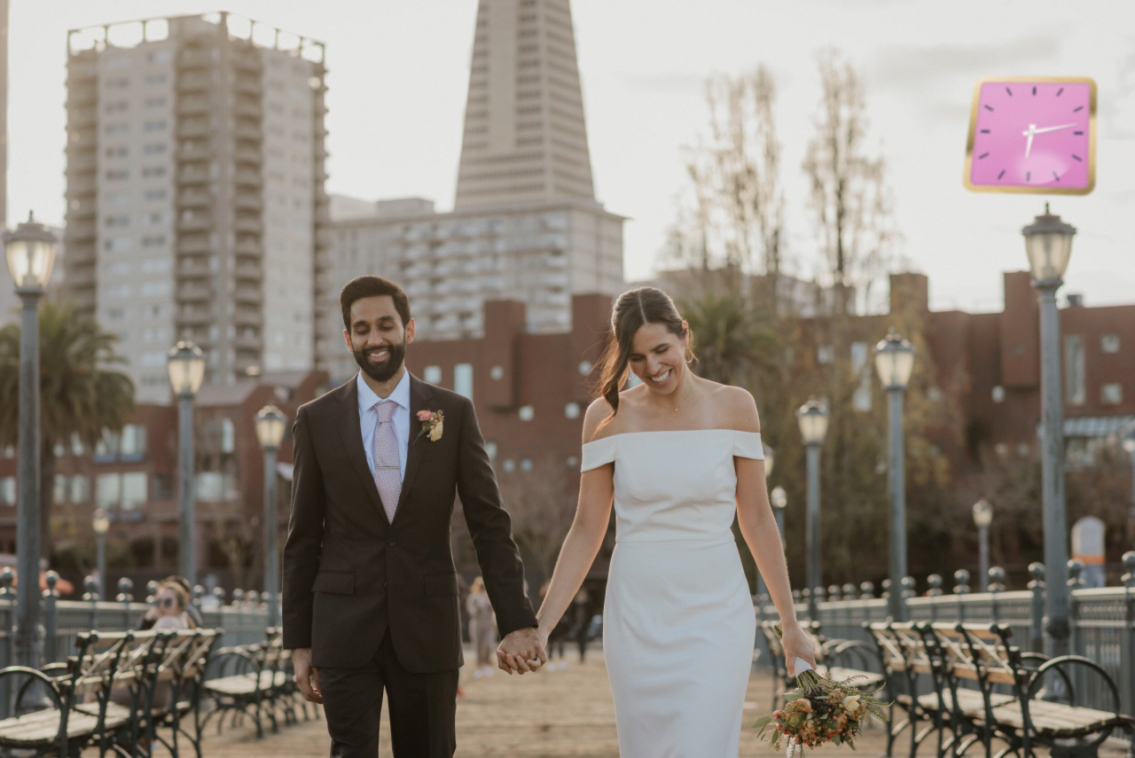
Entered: 6,13
